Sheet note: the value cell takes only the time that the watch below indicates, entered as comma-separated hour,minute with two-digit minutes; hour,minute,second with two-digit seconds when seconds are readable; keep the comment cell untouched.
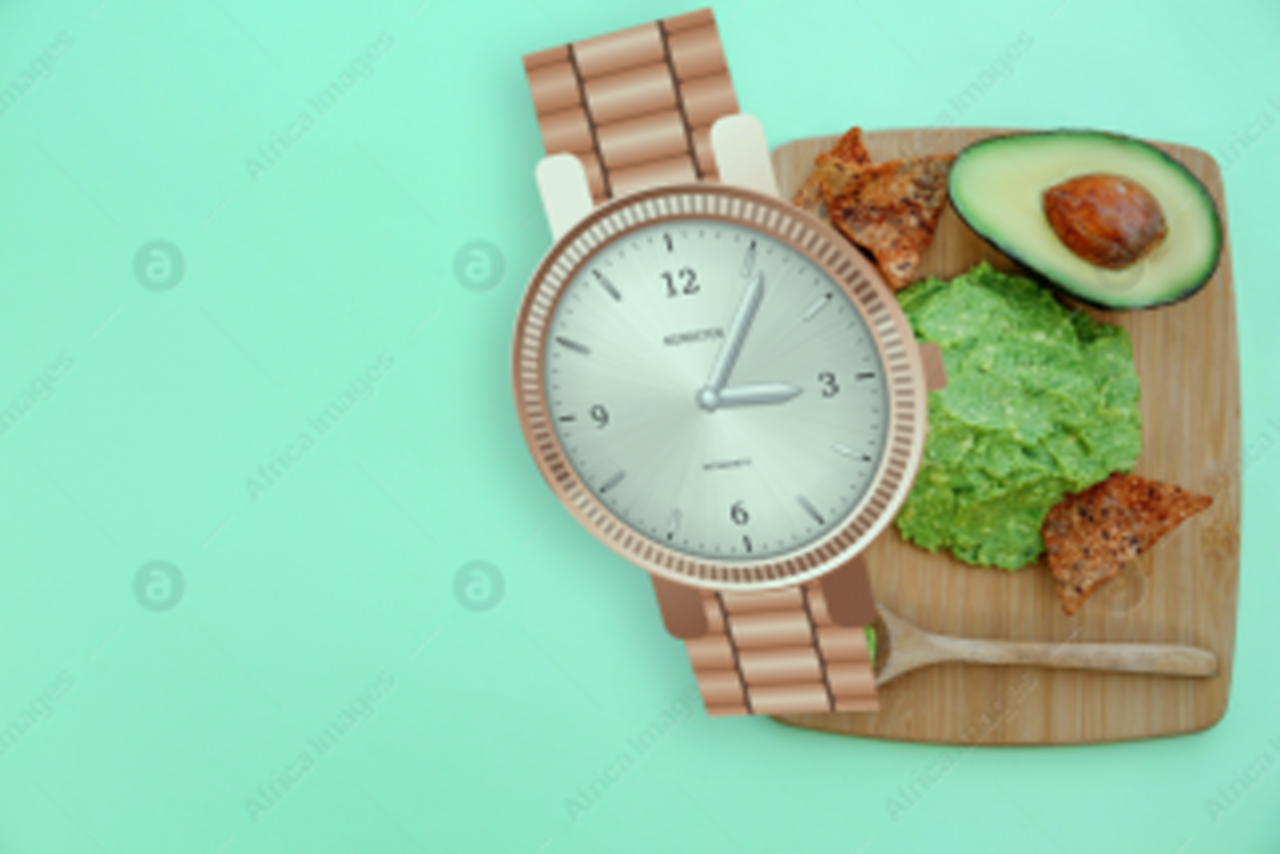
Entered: 3,06
